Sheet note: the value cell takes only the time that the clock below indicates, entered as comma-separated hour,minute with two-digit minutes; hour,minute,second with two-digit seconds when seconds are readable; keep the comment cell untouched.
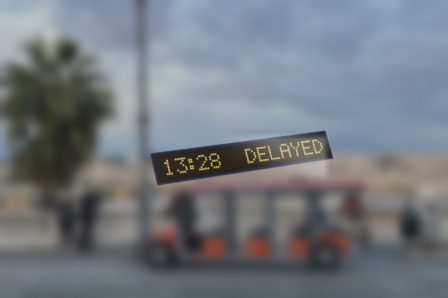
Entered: 13,28
